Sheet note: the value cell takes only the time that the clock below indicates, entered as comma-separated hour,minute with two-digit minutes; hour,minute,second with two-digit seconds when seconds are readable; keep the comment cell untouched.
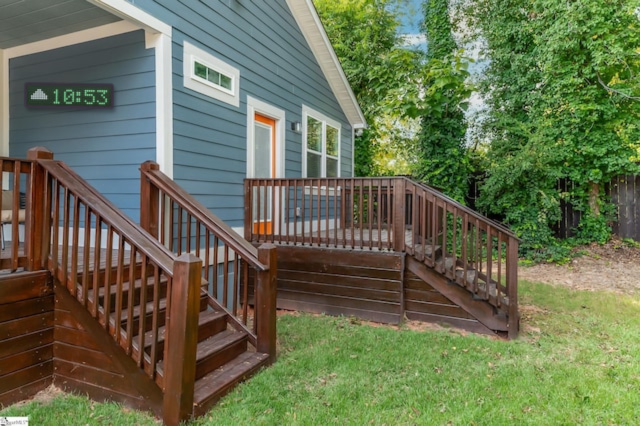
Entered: 10,53
